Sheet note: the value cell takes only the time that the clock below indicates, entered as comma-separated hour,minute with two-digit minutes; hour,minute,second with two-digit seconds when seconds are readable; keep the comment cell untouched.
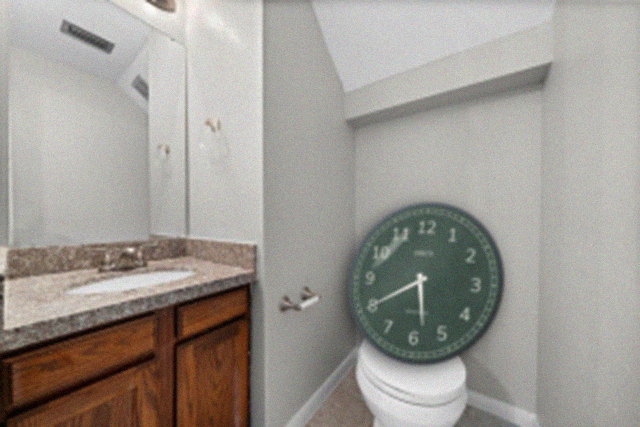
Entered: 5,40
